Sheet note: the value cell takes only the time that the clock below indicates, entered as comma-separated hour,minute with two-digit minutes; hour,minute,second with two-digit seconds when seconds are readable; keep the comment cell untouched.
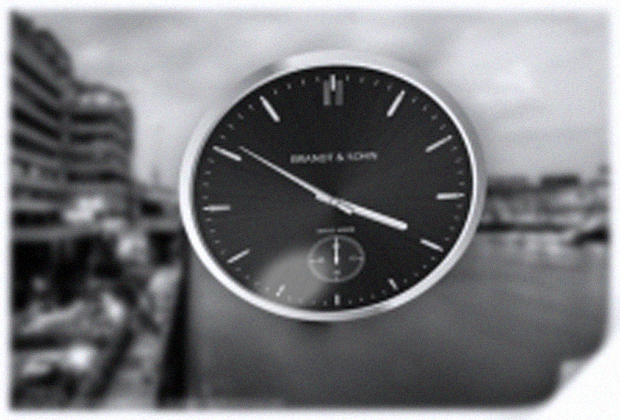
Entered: 3,51
